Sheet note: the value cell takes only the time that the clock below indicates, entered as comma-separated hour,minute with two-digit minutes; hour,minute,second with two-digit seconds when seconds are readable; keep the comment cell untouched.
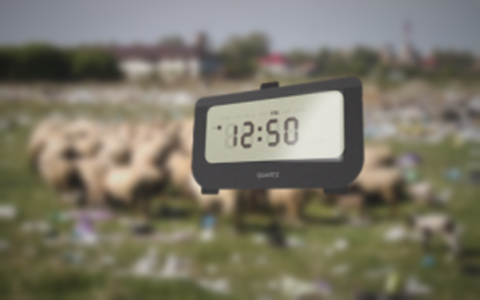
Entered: 12,50
